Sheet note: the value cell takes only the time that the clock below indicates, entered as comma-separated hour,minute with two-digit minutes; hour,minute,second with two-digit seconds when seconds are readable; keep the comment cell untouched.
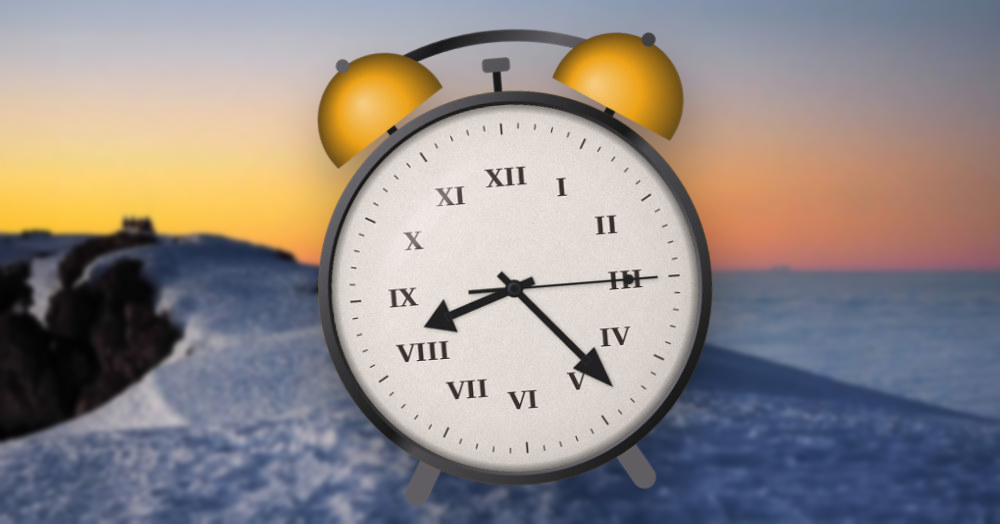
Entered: 8,23,15
